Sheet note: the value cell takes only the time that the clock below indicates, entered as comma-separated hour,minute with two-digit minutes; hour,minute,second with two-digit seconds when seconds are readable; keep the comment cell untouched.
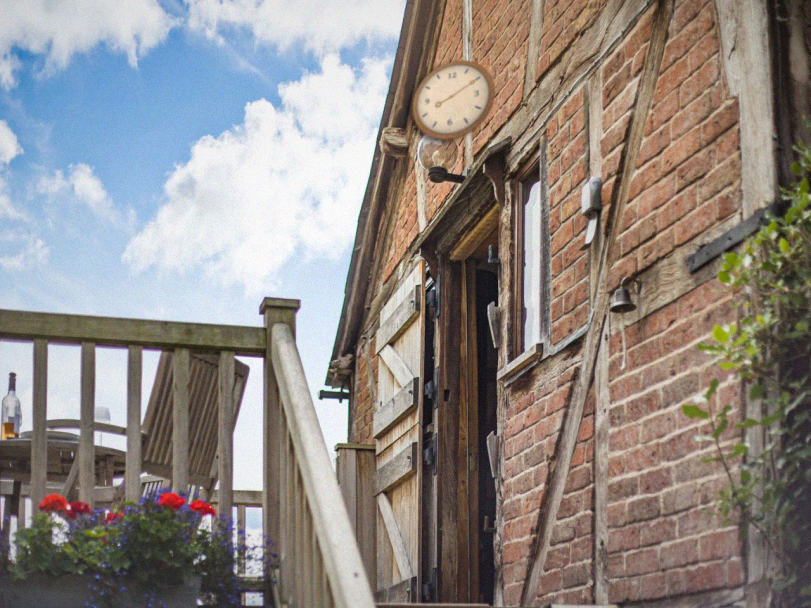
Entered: 8,10
